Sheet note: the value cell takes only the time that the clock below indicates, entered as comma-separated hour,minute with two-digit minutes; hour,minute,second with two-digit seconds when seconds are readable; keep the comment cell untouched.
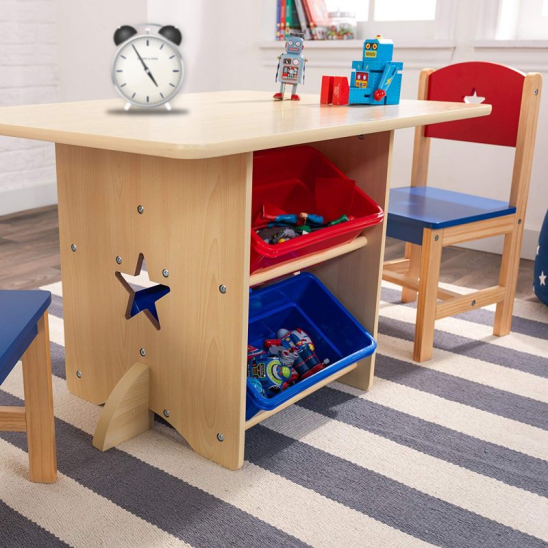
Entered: 4,55
